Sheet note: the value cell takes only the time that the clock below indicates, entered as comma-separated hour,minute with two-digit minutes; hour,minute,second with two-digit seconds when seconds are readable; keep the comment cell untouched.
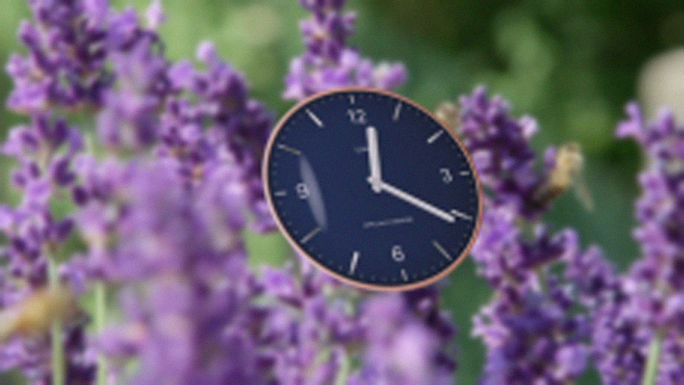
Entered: 12,21
